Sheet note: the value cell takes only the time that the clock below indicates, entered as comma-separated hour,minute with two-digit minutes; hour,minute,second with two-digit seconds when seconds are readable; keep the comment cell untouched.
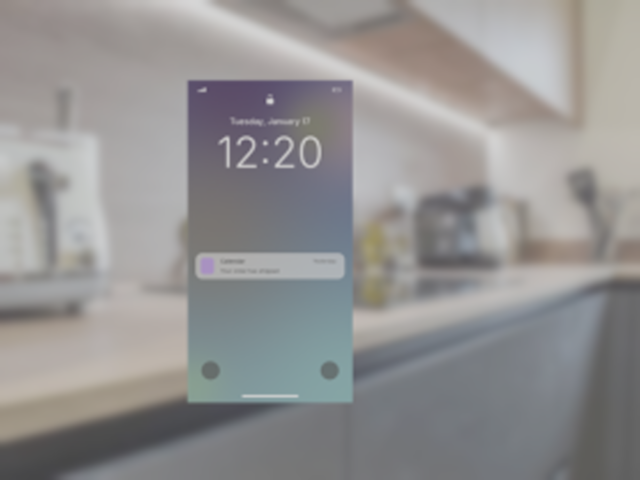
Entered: 12,20
